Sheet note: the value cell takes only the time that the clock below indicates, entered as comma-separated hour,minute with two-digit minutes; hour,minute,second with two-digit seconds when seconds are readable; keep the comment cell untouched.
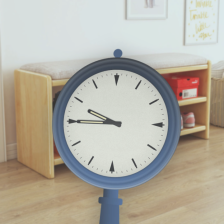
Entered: 9,45
